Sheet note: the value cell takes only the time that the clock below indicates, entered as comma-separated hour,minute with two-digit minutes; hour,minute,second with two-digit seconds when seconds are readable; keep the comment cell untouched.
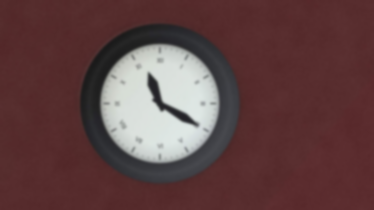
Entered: 11,20
